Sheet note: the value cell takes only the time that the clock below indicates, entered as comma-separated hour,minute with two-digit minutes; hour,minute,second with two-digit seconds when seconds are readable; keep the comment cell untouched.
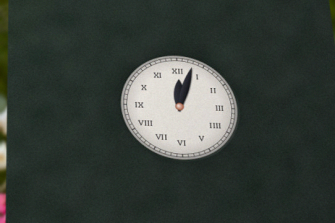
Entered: 12,03
